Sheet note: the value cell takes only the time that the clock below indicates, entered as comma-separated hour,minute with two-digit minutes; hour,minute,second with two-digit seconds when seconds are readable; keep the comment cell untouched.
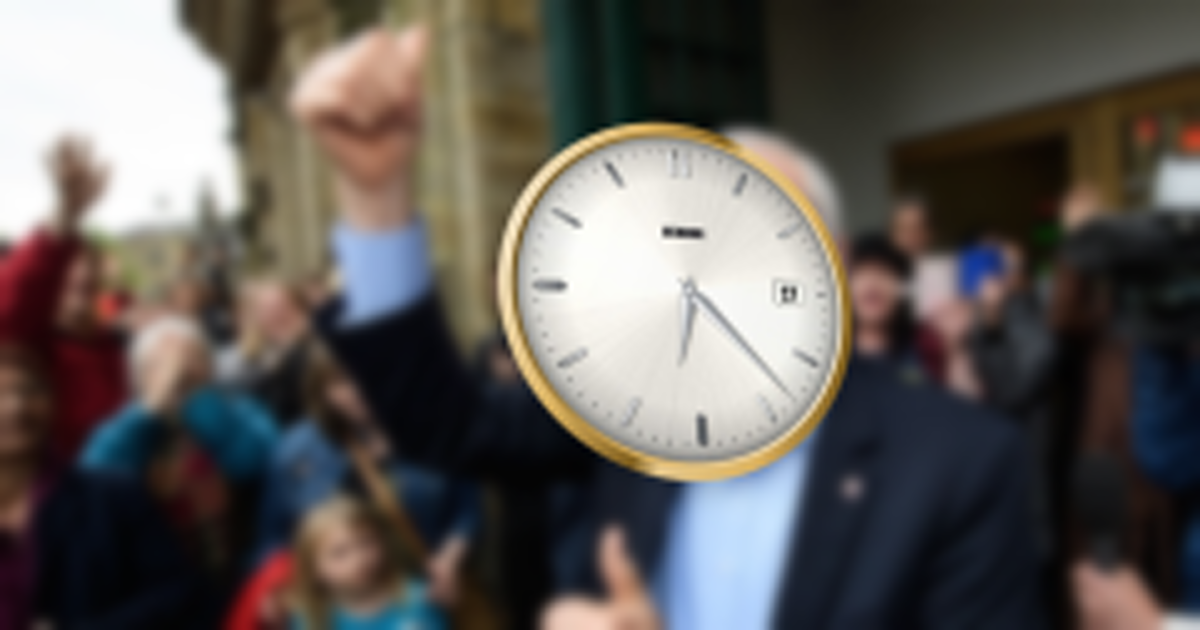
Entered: 6,23
